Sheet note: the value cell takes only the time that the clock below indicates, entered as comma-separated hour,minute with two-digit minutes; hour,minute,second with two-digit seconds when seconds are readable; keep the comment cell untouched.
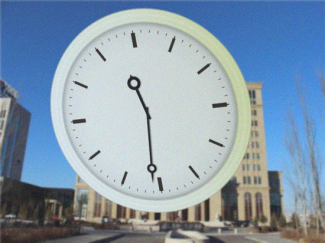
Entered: 11,31
